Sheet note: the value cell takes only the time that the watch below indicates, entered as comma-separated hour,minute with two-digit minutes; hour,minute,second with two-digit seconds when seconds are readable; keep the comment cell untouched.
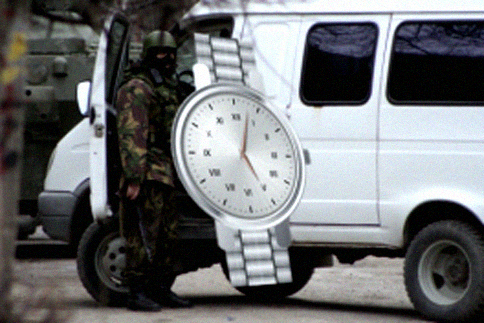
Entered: 5,03
